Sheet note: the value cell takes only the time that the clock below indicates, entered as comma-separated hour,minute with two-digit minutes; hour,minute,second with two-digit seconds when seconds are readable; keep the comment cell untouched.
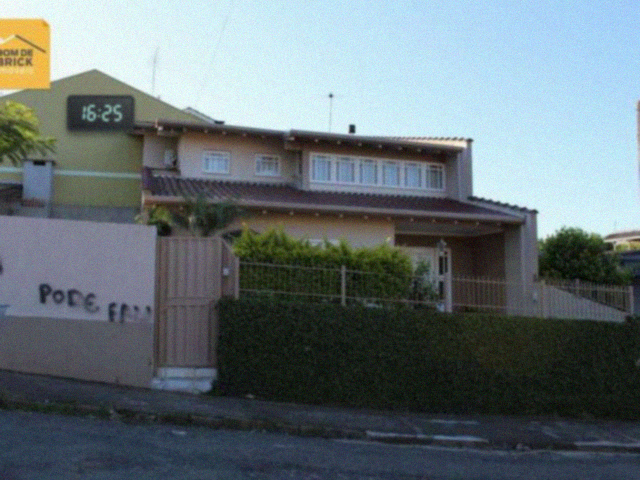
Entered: 16,25
